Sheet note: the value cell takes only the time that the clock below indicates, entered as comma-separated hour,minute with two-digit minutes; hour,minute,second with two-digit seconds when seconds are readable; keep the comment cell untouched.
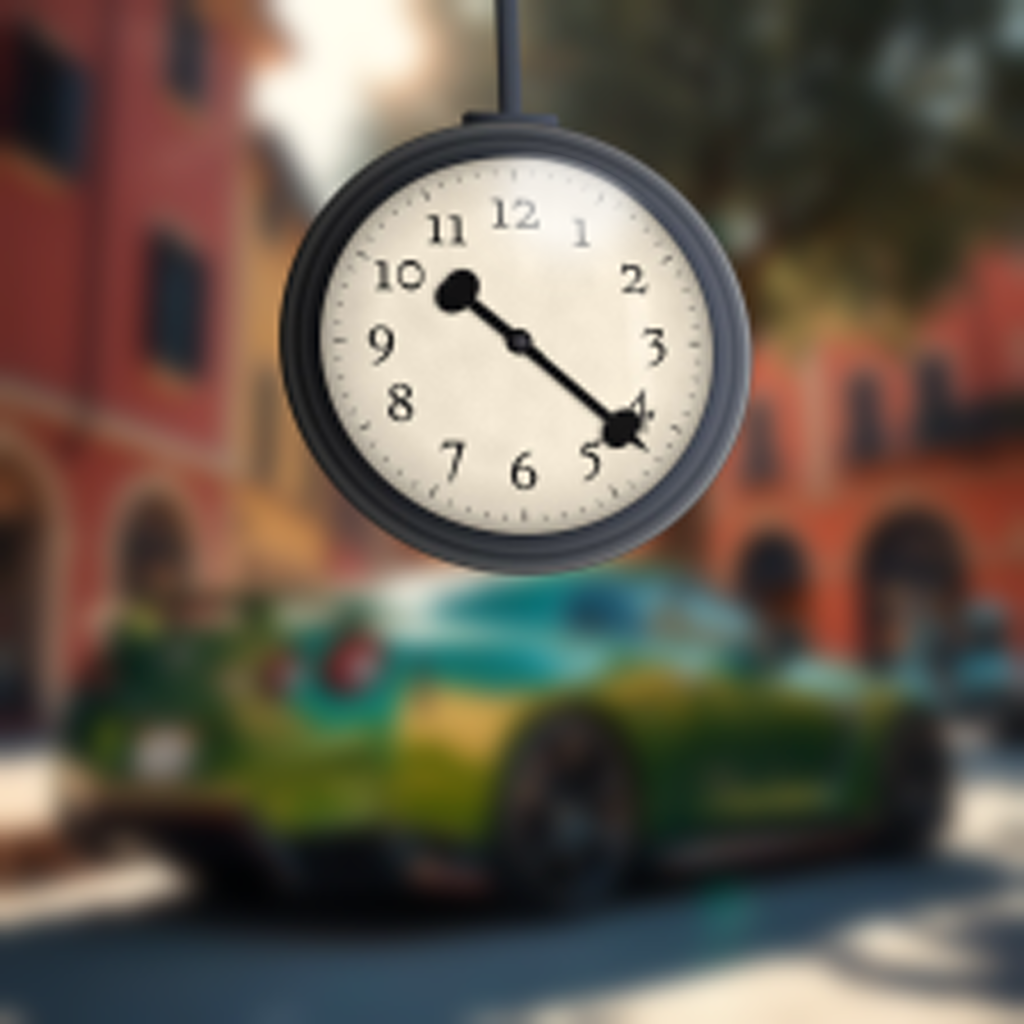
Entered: 10,22
